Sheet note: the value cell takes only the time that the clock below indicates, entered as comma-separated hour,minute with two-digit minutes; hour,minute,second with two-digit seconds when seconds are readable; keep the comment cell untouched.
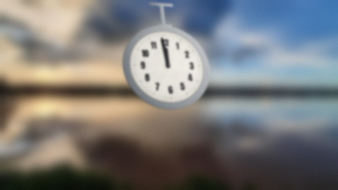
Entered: 11,59
